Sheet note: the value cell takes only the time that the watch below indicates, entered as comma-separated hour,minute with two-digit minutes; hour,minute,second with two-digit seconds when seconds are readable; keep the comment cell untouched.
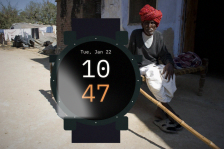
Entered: 10,47
